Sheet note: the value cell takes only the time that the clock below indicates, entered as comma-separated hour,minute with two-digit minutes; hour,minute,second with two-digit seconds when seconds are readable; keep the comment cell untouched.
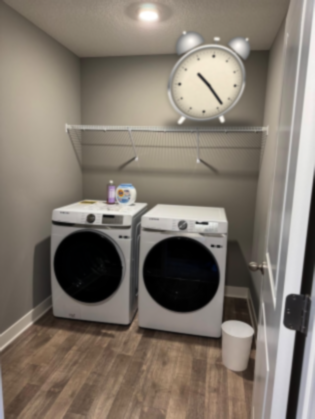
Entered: 10,23
